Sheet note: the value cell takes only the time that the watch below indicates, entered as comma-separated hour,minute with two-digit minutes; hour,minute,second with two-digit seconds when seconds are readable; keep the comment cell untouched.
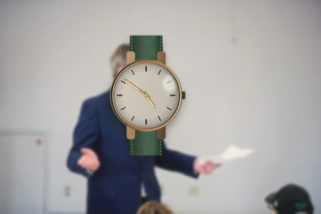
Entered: 4,51
